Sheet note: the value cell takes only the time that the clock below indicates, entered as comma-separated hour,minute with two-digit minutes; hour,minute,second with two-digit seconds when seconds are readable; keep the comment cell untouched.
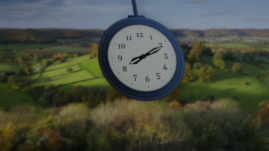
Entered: 8,11
